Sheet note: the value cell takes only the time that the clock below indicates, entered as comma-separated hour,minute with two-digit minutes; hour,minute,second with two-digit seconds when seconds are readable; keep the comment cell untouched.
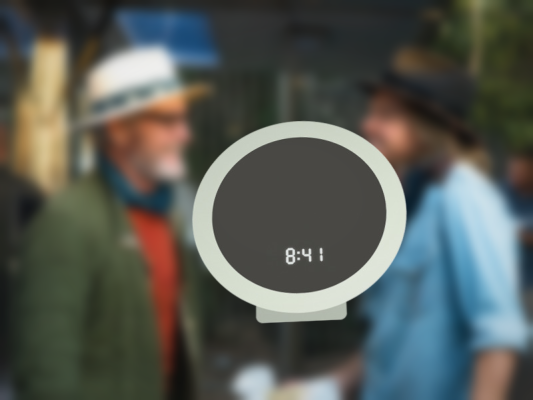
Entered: 8,41
